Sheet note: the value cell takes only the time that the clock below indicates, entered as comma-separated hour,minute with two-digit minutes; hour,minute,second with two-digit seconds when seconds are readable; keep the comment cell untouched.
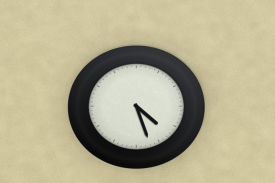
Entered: 4,27
